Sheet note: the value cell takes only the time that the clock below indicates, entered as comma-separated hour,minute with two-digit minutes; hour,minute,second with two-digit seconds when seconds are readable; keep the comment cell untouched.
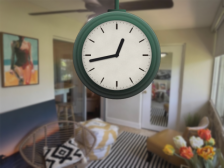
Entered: 12,43
